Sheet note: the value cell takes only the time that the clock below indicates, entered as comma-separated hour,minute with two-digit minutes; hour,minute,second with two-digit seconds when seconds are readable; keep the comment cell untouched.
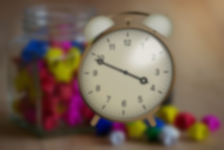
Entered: 3,49
